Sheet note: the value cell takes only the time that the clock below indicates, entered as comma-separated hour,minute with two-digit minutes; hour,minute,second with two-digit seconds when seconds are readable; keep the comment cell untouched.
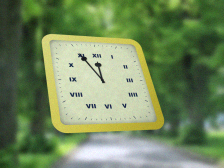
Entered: 11,55
